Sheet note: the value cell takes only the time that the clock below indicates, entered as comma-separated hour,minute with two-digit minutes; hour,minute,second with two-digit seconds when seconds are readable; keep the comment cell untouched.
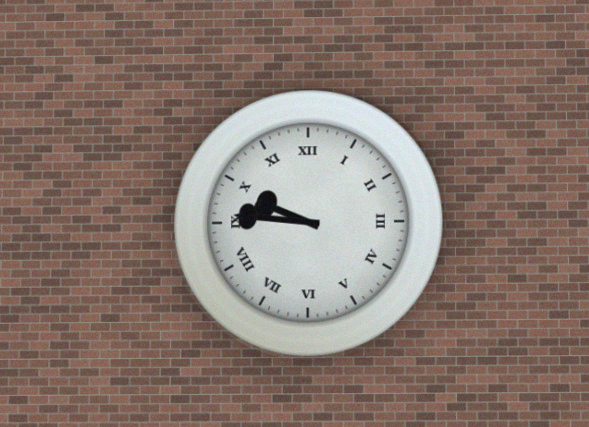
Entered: 9,46
